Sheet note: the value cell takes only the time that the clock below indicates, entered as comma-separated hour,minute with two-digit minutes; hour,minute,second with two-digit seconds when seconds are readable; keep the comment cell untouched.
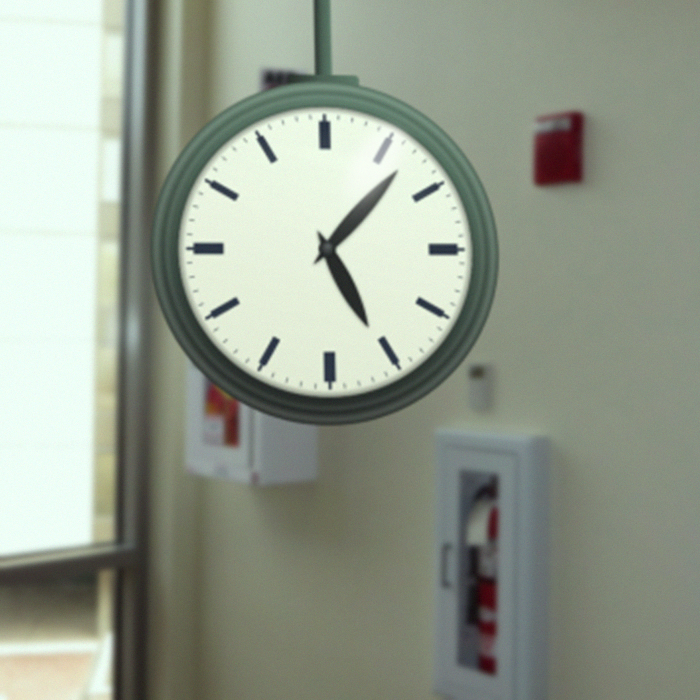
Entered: 5,07
